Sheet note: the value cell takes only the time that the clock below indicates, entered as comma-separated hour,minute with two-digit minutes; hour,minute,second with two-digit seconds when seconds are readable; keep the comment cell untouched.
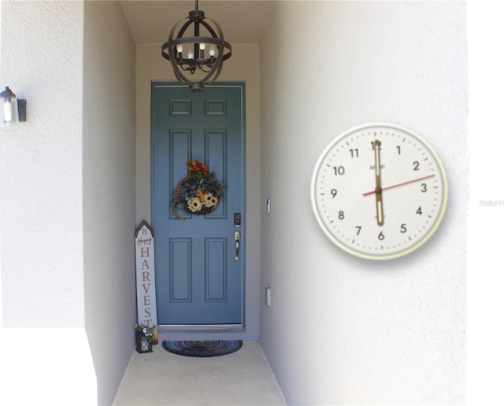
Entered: 6,00,13
